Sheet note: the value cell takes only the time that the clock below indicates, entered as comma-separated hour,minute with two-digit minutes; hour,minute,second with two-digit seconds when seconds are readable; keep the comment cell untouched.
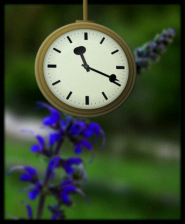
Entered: 11,19
